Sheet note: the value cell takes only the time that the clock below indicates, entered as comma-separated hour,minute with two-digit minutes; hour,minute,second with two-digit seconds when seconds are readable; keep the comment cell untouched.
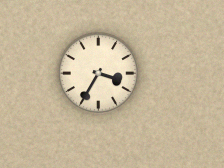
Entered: 3,35
